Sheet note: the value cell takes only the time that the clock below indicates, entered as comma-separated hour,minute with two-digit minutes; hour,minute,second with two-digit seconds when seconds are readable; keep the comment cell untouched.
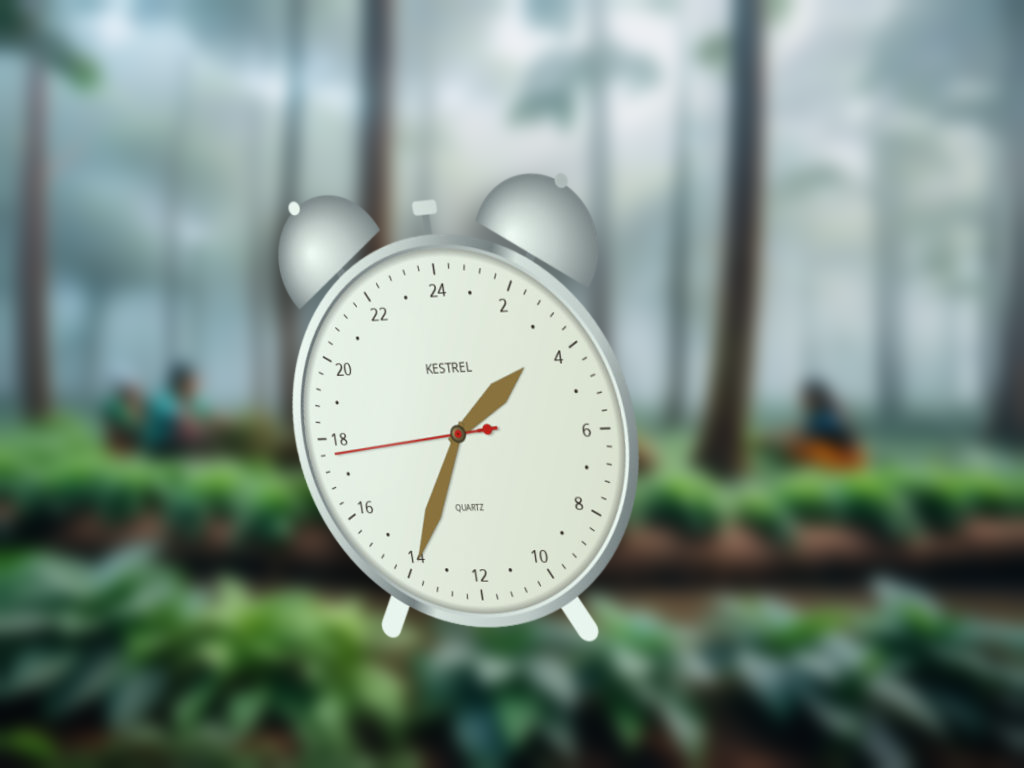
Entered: 3,34,44
